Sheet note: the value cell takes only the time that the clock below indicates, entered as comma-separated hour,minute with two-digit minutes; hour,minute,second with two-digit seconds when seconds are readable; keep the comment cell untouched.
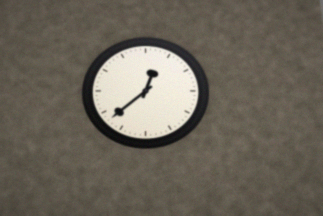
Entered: 12,38
